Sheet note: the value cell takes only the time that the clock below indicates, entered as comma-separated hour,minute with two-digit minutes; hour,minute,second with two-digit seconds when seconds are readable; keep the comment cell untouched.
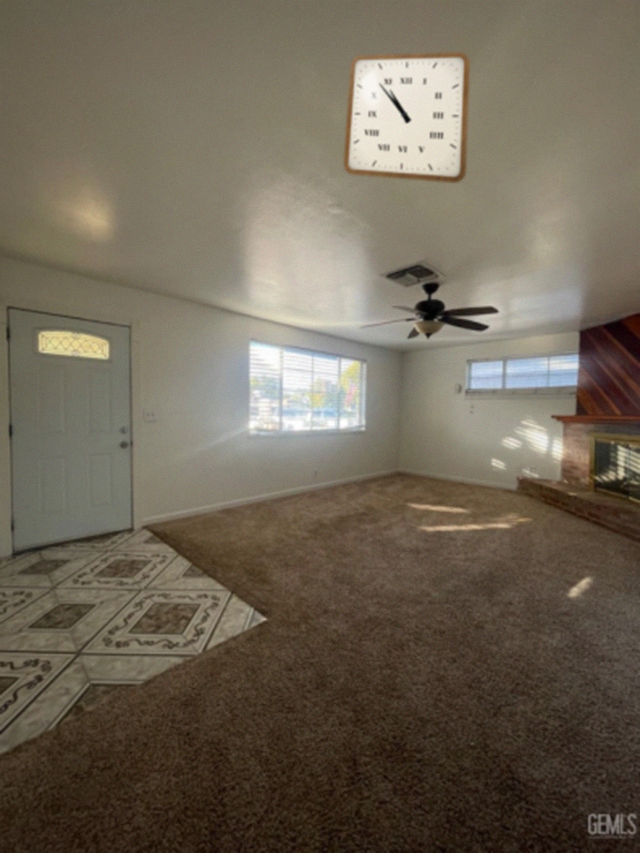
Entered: 10,53
